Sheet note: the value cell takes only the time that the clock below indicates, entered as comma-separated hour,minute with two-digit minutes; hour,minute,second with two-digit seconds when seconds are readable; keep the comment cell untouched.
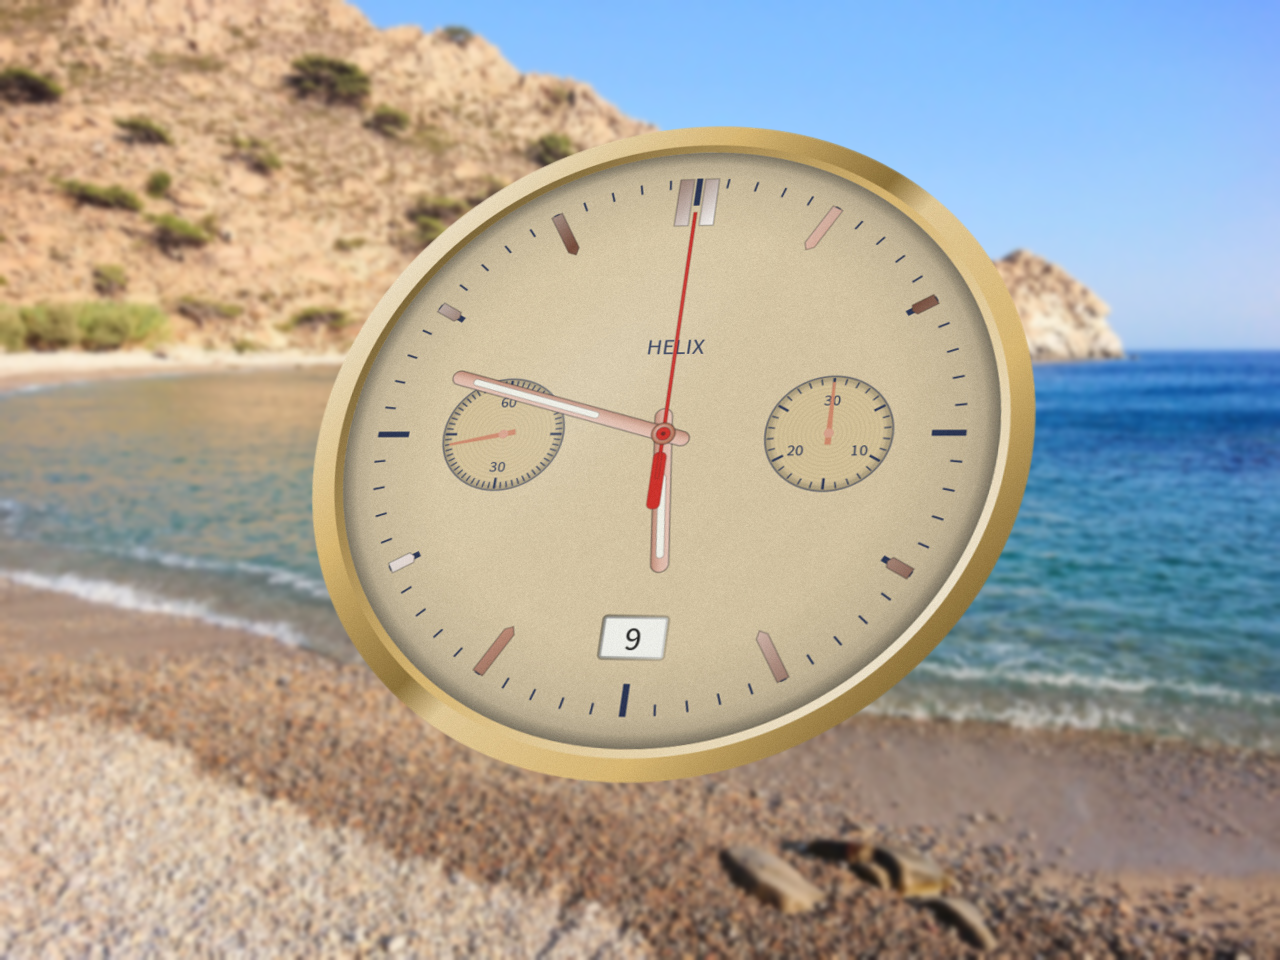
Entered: 5,47,43
